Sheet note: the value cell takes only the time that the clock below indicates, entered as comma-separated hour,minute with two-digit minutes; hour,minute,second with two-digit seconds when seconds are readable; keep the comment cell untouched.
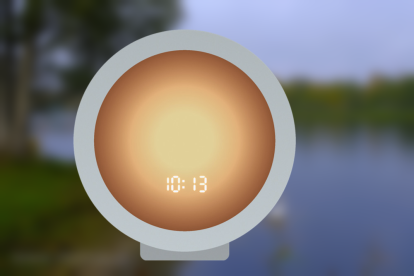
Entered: 10,13
